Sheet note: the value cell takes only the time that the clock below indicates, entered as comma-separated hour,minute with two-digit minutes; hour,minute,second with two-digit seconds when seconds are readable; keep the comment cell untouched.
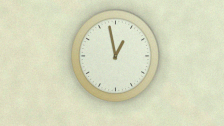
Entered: 12,58
